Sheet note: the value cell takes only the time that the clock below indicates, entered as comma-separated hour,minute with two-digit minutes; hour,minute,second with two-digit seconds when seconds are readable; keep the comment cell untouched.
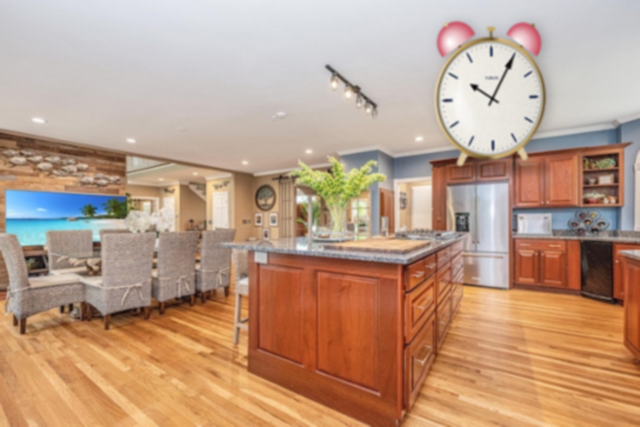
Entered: 10,05
